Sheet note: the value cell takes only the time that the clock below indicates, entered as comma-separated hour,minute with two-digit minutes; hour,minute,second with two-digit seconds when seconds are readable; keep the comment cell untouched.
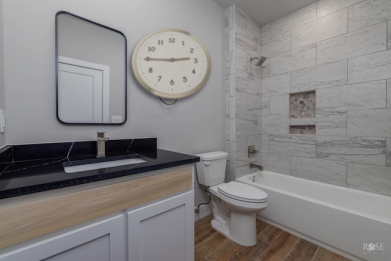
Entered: 2,45
